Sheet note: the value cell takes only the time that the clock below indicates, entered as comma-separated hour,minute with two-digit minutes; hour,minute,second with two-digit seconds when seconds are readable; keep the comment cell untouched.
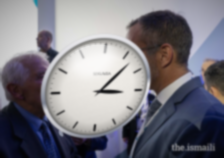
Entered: 3,07
